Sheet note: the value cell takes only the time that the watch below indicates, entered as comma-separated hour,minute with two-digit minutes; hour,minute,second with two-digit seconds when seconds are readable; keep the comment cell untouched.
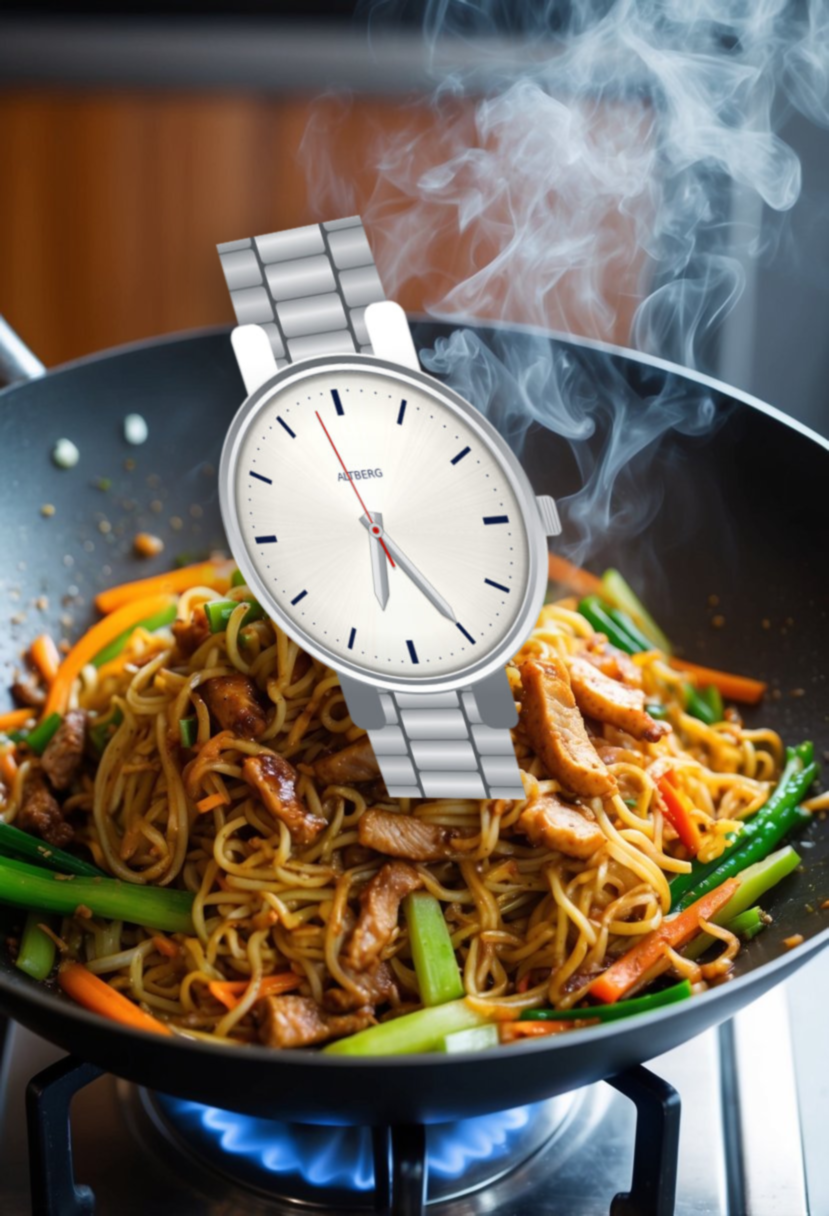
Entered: 6,24,58
